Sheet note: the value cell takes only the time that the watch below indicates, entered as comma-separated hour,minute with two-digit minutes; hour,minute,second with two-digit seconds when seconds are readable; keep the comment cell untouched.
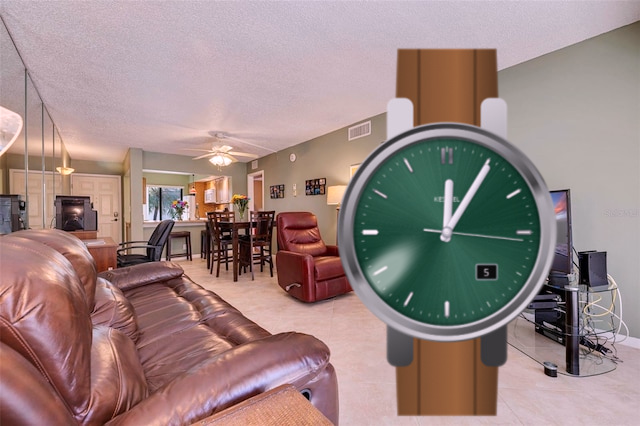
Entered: 12,05,16
